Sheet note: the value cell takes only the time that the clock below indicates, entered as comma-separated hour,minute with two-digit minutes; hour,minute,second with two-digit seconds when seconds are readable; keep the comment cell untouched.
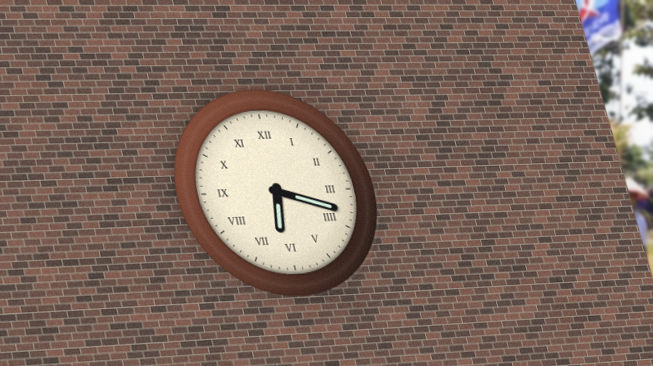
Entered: 6,18
